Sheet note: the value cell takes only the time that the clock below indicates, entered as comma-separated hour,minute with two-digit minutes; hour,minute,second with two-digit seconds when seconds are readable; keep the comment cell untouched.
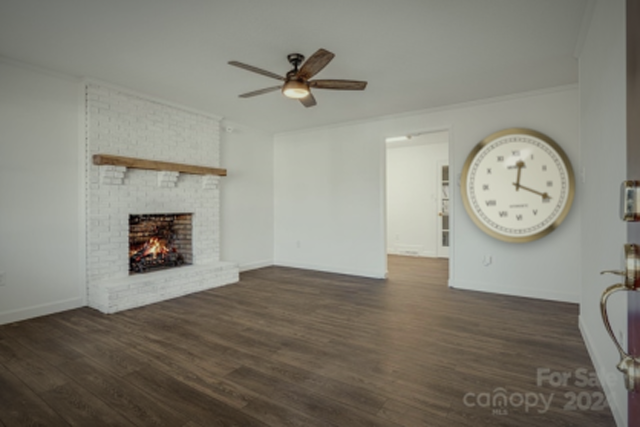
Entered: 12,19
